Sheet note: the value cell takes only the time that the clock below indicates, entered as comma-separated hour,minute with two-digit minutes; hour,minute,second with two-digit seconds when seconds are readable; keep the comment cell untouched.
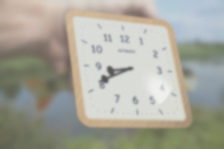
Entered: 8,41
